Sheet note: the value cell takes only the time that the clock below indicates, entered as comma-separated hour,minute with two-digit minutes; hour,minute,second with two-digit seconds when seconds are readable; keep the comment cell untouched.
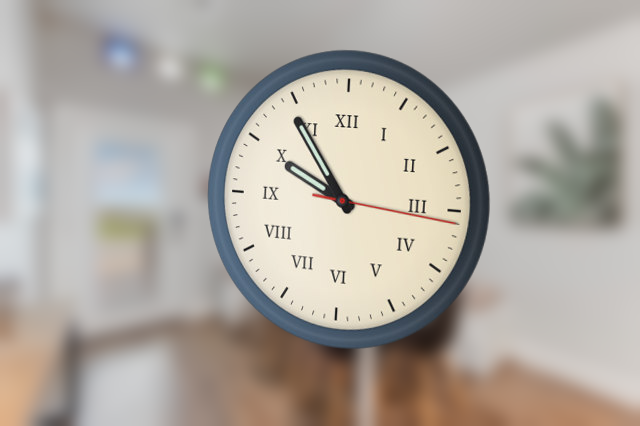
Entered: 9,54,16
